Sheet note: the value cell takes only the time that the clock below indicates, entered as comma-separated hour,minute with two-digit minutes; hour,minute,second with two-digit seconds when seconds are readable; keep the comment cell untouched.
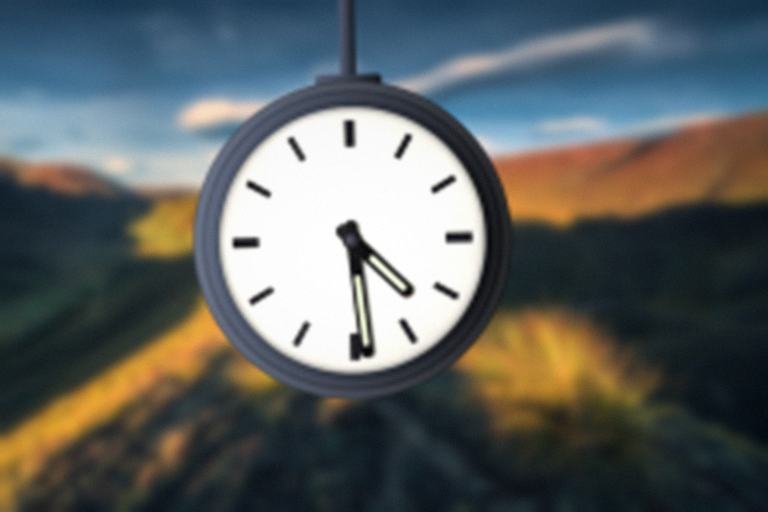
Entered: 4,29
